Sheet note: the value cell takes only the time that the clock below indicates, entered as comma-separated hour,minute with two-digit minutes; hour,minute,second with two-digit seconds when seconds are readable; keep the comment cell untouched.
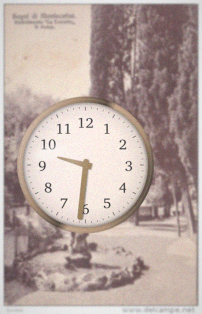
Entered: 9,31
